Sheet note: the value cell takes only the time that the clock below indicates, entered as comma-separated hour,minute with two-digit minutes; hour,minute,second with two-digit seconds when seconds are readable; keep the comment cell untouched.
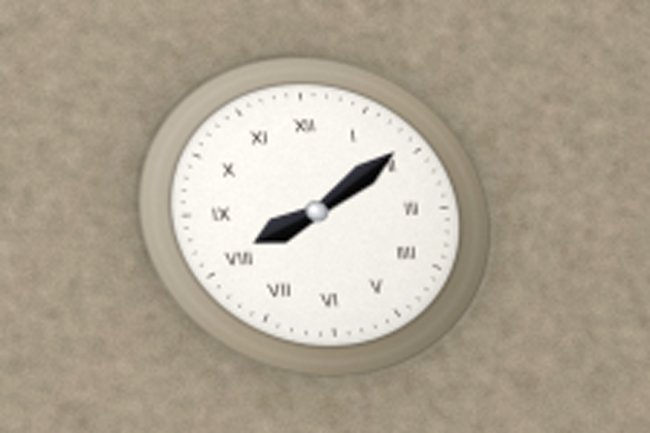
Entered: 8,09
